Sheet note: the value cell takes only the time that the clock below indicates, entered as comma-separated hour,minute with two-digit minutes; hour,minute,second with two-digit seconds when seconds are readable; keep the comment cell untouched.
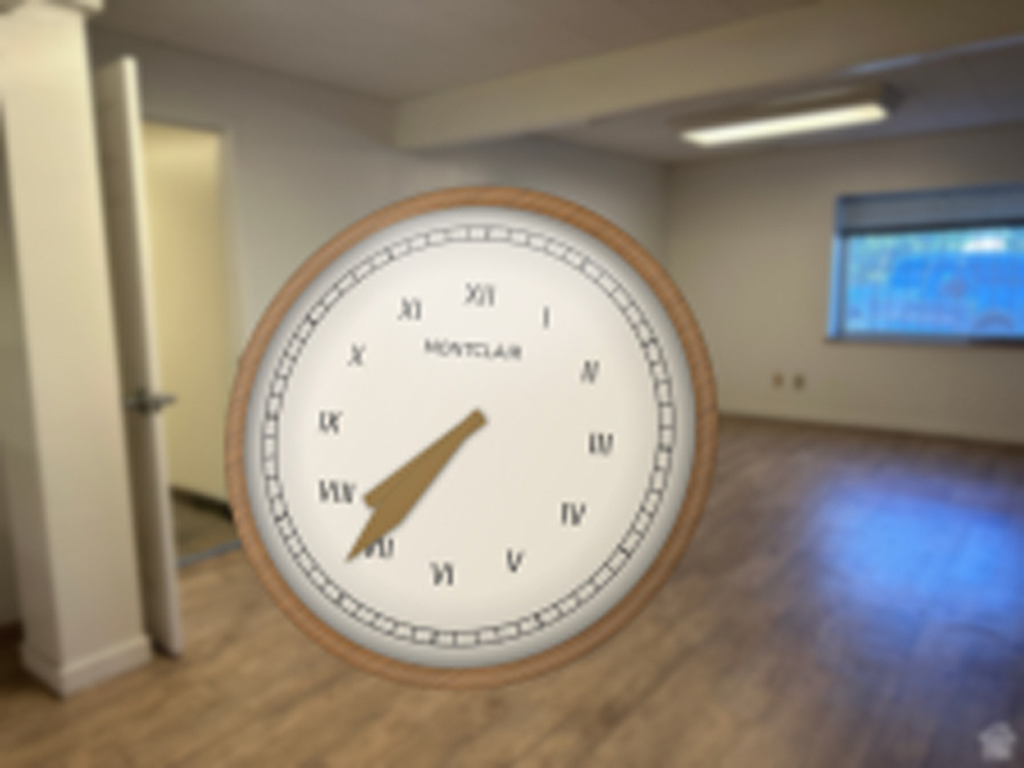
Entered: 7,36
